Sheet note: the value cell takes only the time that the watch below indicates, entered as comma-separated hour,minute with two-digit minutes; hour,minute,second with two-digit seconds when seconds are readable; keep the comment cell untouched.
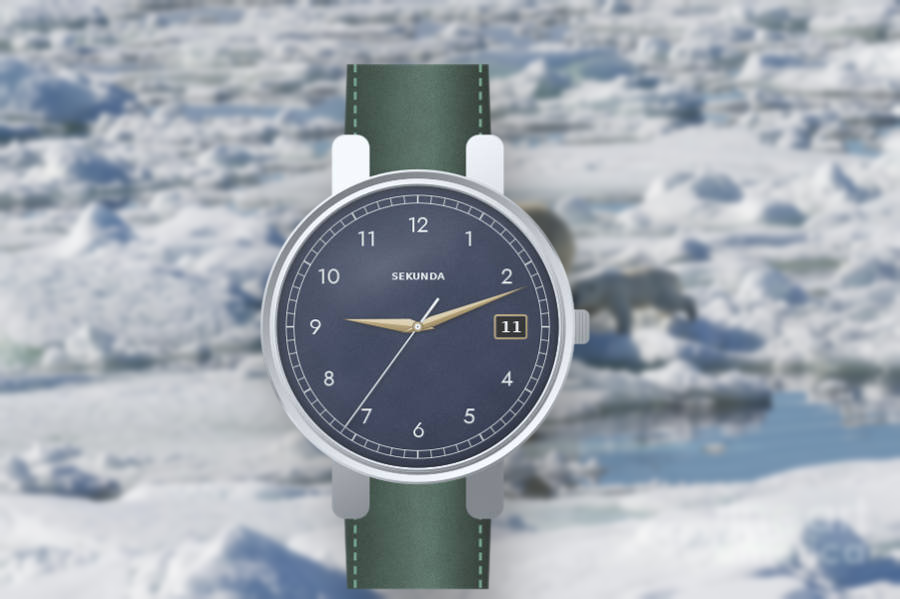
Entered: 9,11,36
